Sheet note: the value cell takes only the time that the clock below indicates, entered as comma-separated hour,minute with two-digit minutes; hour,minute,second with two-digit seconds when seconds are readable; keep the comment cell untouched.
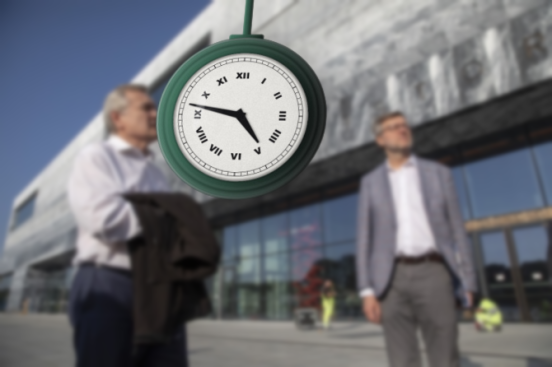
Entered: 4,47
